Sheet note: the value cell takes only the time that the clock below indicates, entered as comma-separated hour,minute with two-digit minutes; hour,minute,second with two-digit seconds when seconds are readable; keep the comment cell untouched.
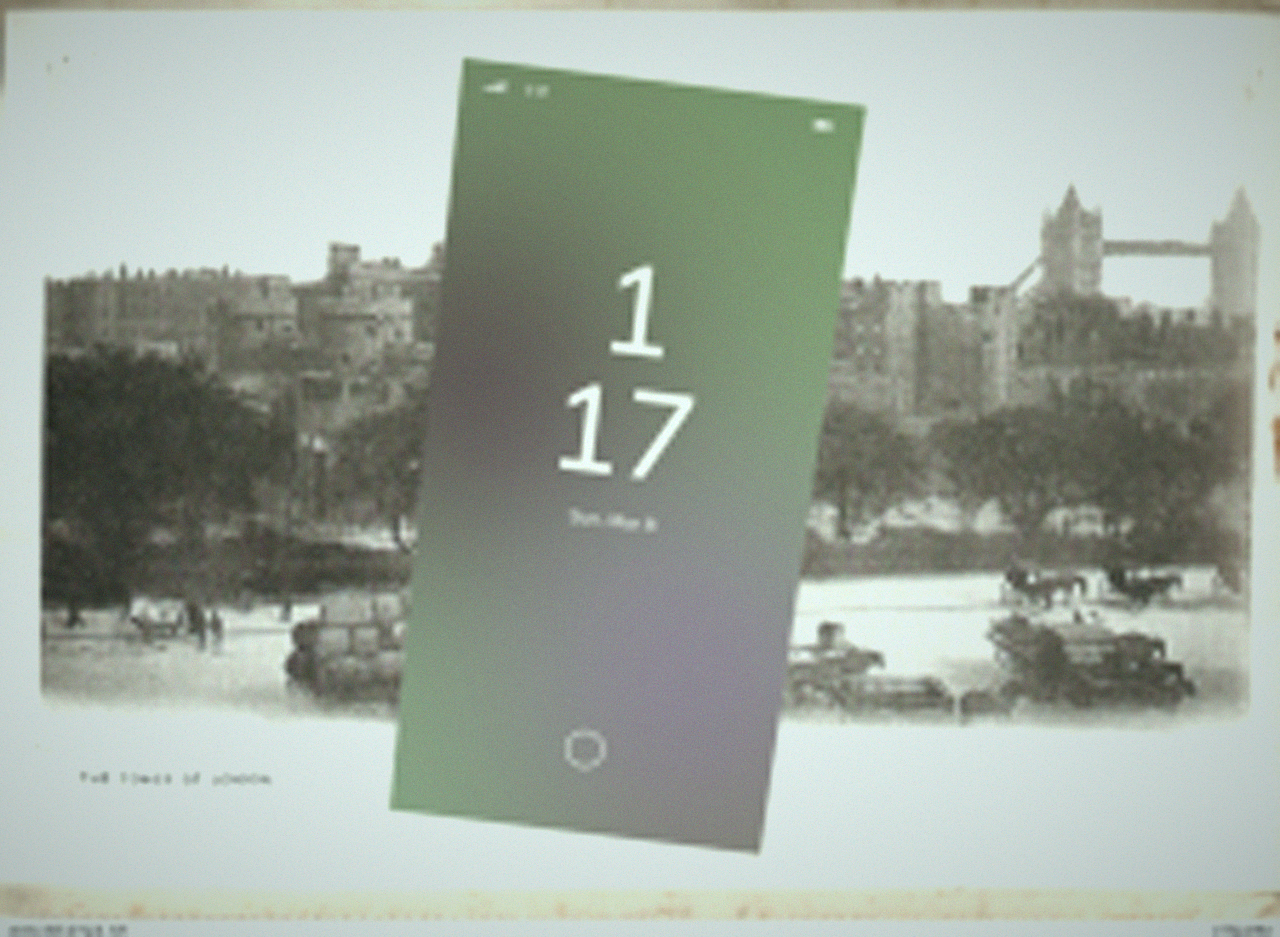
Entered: 1,17
